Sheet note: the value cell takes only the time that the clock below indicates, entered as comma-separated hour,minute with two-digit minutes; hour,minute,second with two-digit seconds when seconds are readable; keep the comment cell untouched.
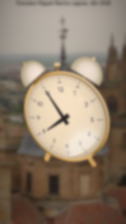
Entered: 7,55
